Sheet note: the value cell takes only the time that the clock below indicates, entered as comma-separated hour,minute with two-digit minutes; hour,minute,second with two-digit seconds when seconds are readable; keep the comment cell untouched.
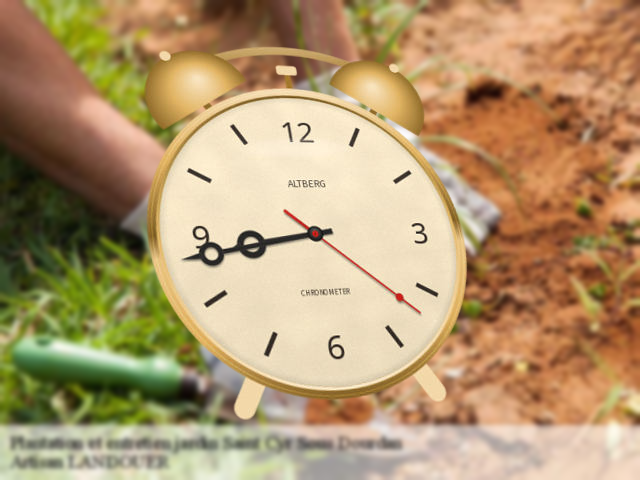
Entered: 8,43,22
